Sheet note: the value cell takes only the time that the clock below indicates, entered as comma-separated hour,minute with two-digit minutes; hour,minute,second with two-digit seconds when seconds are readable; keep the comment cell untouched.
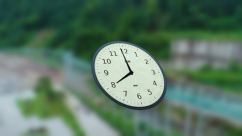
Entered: 7,59
